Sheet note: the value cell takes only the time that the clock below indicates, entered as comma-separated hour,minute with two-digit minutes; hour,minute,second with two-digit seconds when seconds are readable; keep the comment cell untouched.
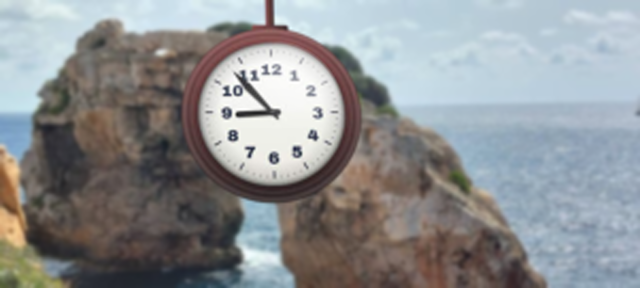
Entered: 8,53
